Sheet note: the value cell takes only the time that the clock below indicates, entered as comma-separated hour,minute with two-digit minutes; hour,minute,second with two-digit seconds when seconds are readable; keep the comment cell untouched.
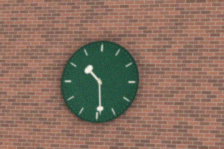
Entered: 10,29
